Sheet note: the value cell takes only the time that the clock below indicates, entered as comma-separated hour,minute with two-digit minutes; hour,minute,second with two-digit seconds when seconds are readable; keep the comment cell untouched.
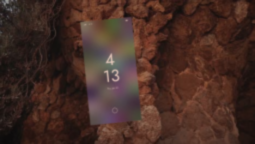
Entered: 4,13
